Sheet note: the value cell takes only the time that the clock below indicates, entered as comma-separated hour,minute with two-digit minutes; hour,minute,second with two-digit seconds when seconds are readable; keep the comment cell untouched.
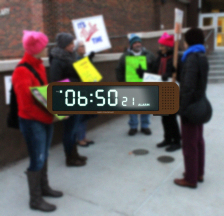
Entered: 6,50,21
